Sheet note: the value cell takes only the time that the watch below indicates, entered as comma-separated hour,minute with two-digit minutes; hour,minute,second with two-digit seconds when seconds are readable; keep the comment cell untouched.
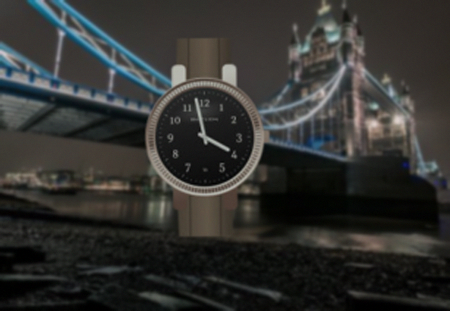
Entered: 3,58
